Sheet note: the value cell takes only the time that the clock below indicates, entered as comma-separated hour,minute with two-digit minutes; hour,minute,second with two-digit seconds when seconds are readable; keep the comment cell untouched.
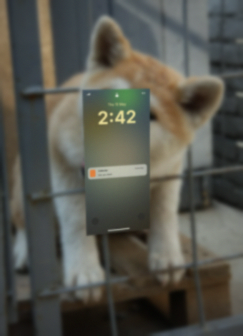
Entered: 2,42
